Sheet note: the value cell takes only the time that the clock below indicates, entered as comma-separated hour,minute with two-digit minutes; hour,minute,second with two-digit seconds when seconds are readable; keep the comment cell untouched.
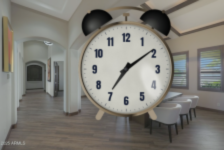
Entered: 7,09
